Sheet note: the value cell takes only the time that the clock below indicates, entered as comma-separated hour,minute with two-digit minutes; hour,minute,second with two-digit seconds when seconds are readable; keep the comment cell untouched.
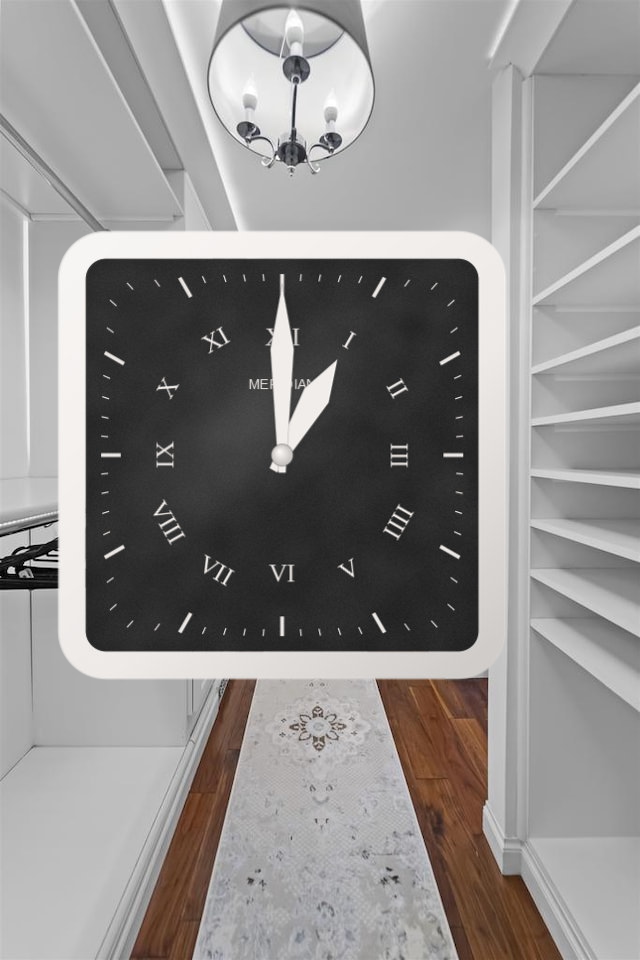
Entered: 1,00
